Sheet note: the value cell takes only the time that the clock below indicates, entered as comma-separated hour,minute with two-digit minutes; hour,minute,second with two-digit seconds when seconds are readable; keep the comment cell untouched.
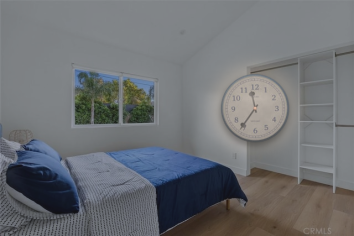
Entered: 11,36
